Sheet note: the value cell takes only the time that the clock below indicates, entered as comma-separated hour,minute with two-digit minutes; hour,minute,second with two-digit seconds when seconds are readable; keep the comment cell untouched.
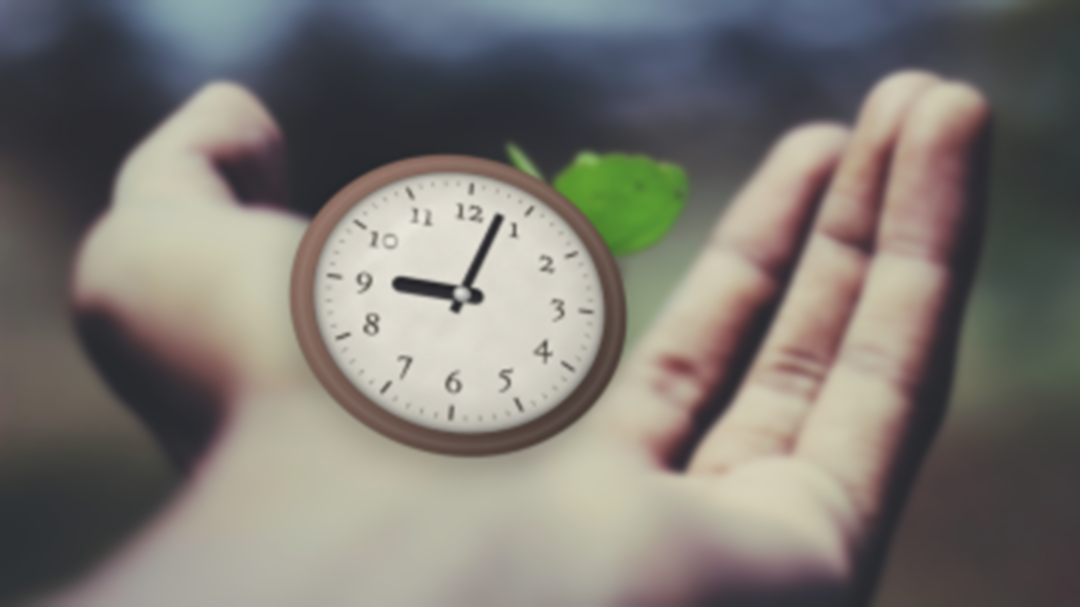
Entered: 9,03
